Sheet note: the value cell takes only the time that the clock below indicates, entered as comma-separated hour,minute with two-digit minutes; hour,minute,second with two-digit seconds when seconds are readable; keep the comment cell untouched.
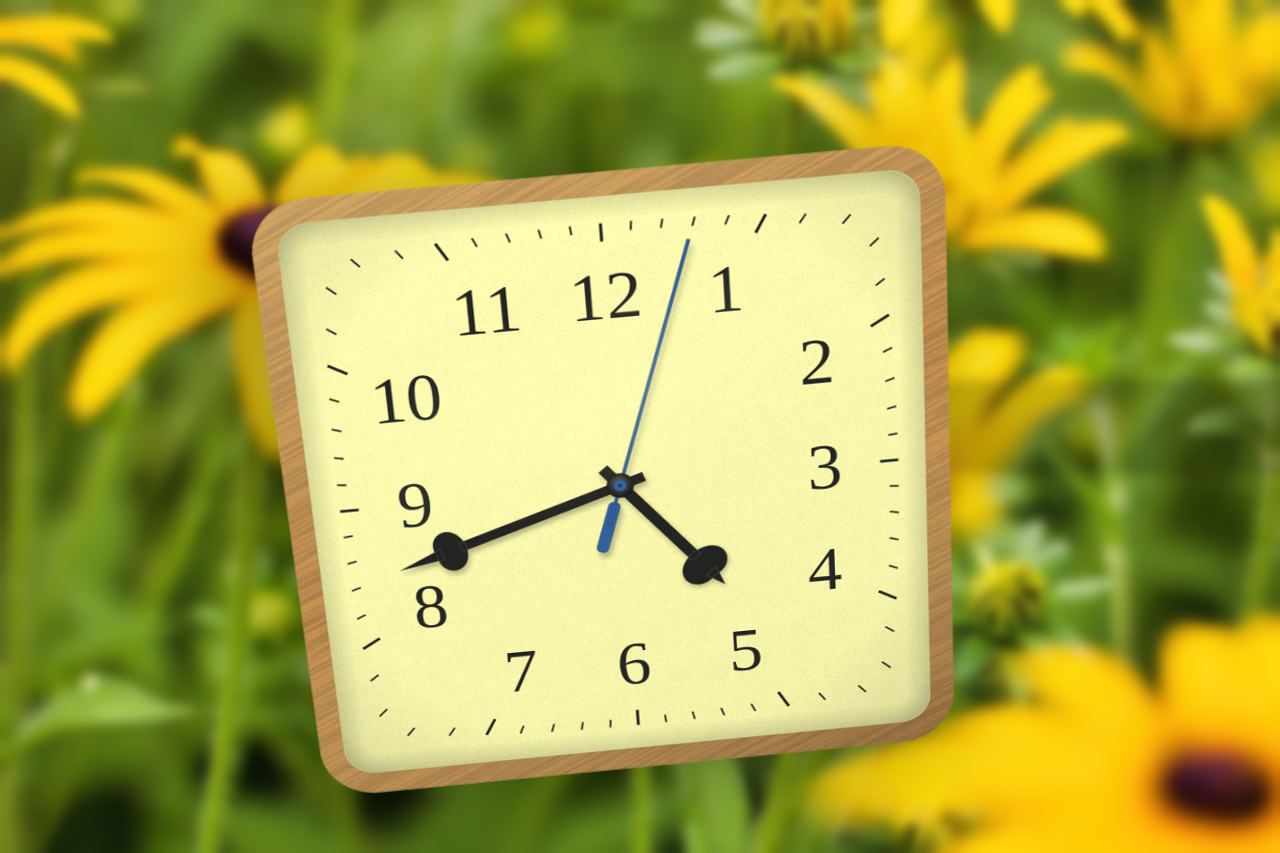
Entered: 4,42,03
